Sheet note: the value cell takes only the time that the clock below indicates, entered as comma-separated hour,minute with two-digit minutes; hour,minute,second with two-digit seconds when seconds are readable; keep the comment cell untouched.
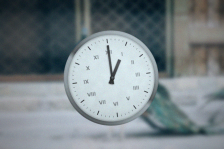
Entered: 1,00
